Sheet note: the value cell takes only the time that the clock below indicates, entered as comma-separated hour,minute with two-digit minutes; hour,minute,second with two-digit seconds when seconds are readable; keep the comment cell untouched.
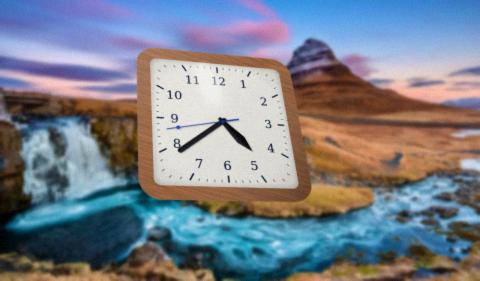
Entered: 4,38,43
